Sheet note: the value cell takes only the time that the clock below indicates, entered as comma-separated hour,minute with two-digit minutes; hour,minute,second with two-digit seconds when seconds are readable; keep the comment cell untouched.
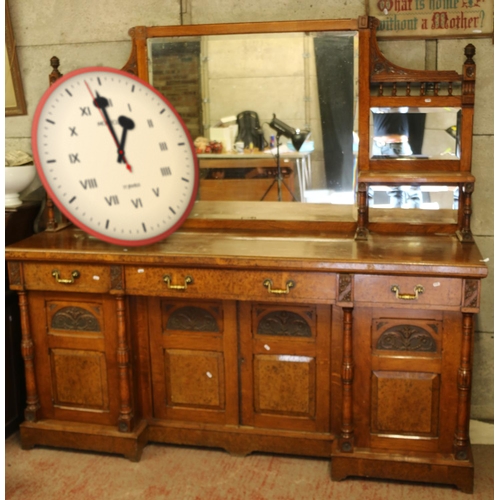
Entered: 12,58,58
